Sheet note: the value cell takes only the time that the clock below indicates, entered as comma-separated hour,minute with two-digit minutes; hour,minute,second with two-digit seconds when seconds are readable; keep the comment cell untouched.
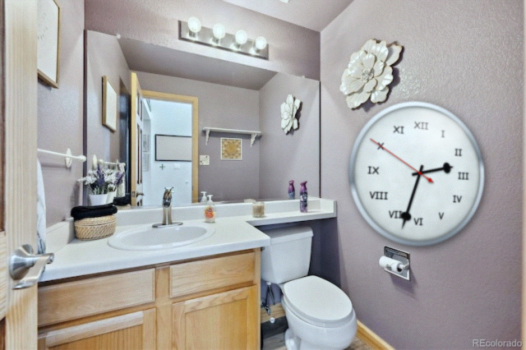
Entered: 2,32,50
